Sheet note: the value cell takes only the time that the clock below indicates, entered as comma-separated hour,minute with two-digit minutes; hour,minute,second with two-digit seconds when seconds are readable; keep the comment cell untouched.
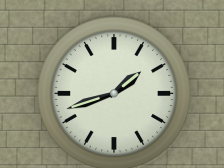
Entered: 1,42
